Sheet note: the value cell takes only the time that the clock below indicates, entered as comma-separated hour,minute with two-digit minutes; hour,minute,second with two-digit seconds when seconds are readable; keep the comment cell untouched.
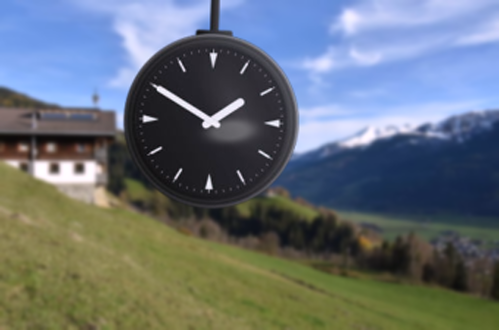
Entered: 1,50
